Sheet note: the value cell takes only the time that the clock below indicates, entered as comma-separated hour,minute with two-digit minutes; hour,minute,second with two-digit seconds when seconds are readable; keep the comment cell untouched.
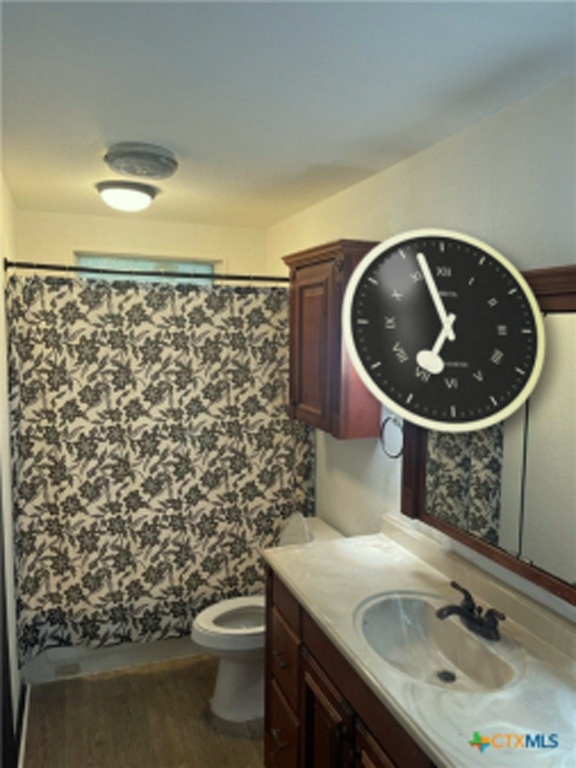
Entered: 6,57
